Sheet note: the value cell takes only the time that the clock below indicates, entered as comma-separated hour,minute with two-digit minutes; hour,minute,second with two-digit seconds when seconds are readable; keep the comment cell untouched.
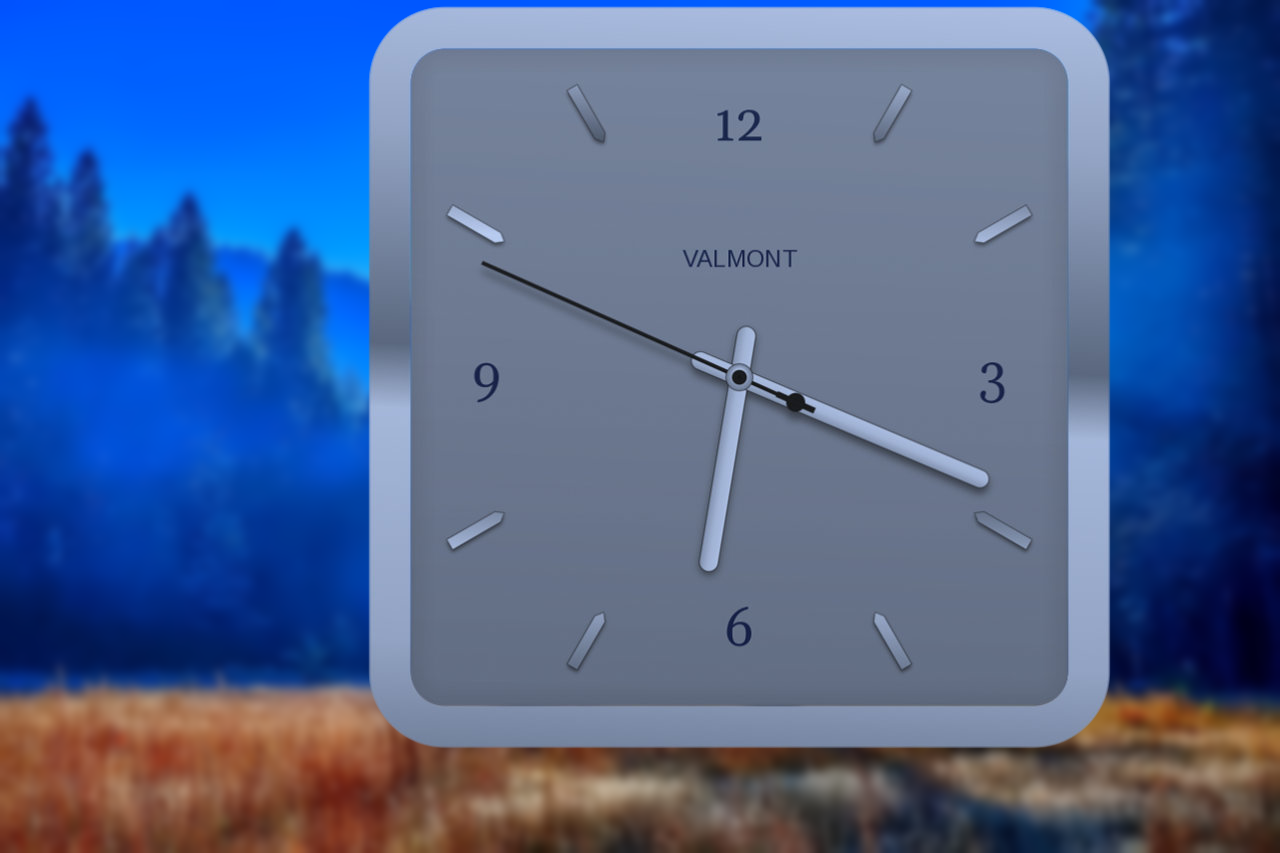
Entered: 6,18,49
